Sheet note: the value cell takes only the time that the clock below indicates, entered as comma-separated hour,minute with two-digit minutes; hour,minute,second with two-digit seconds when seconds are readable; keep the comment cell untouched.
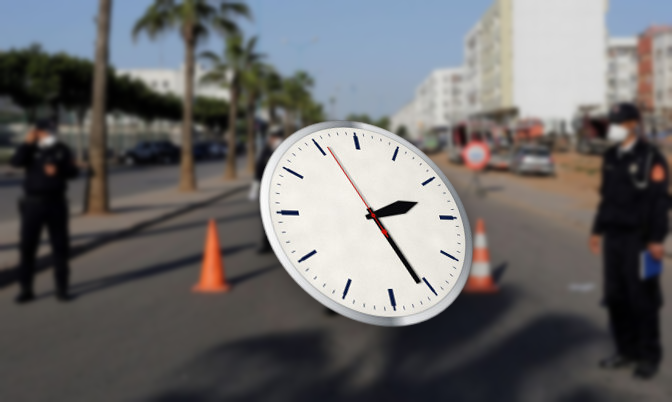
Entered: 2,25,56
